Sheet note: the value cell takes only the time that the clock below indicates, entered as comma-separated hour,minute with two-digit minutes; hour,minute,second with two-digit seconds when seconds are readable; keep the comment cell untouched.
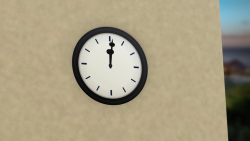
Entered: 12,01
